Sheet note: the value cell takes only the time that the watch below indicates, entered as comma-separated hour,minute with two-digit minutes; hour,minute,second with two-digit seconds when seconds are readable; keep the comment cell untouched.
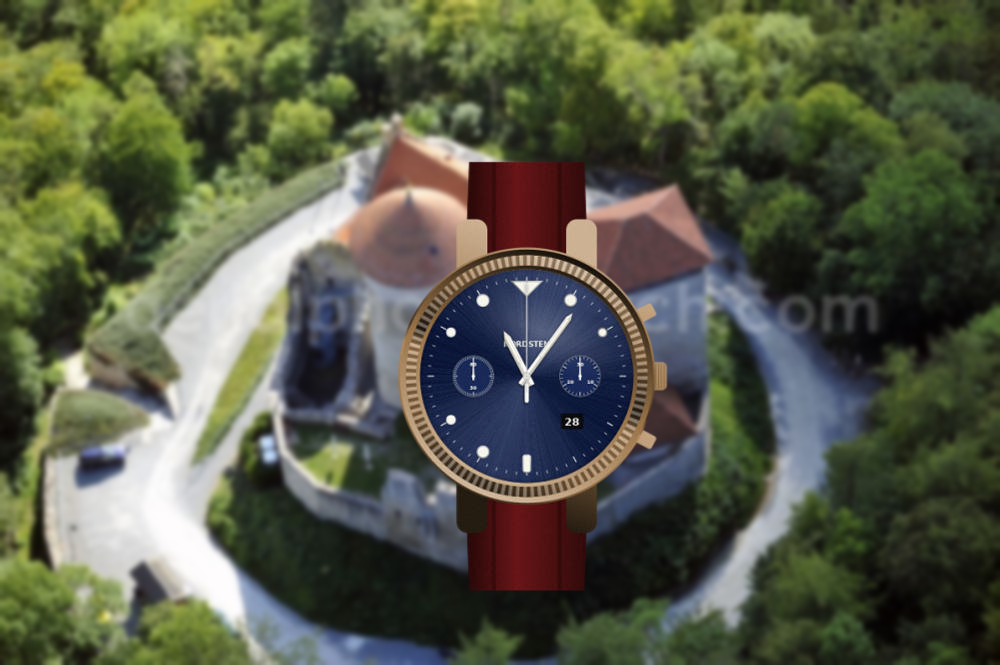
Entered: 11,06
